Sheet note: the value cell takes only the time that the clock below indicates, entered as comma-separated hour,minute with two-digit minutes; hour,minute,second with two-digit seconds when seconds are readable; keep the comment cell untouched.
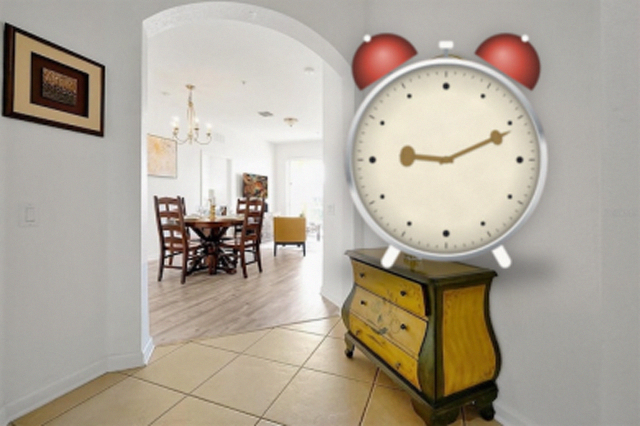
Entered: 9,11
